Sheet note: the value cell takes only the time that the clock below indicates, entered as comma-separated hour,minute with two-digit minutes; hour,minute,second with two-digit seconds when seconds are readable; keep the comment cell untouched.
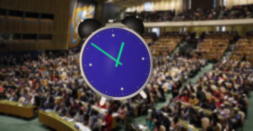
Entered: 12,52
